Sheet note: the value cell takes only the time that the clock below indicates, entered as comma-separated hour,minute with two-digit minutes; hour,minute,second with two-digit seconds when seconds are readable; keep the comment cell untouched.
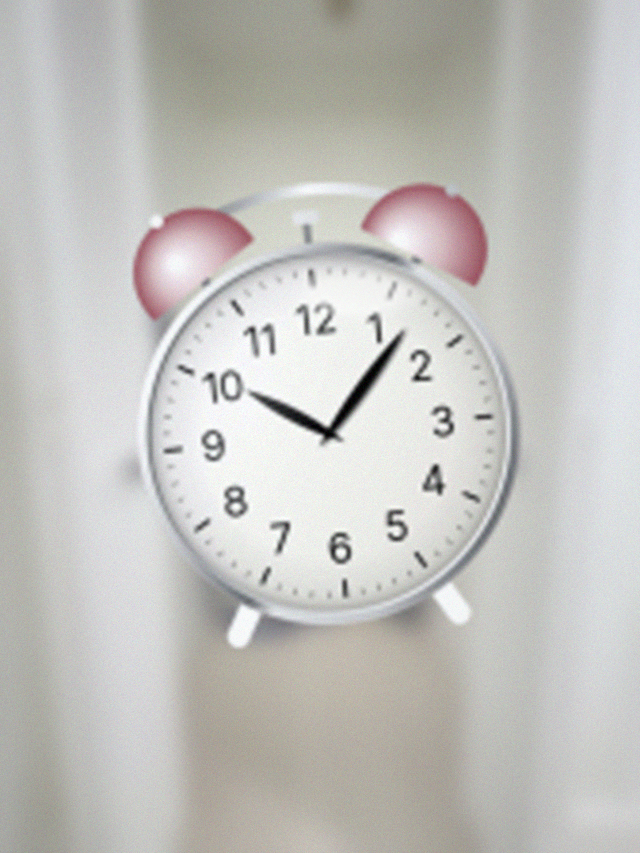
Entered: 10,07
